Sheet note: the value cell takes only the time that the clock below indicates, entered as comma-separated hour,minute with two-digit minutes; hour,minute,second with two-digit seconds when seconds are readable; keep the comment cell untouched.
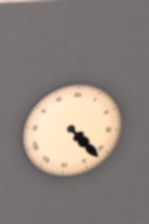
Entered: 4,22
